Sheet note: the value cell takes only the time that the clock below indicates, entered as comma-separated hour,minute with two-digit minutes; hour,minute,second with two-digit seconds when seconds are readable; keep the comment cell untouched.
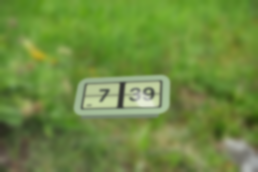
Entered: 7,39
